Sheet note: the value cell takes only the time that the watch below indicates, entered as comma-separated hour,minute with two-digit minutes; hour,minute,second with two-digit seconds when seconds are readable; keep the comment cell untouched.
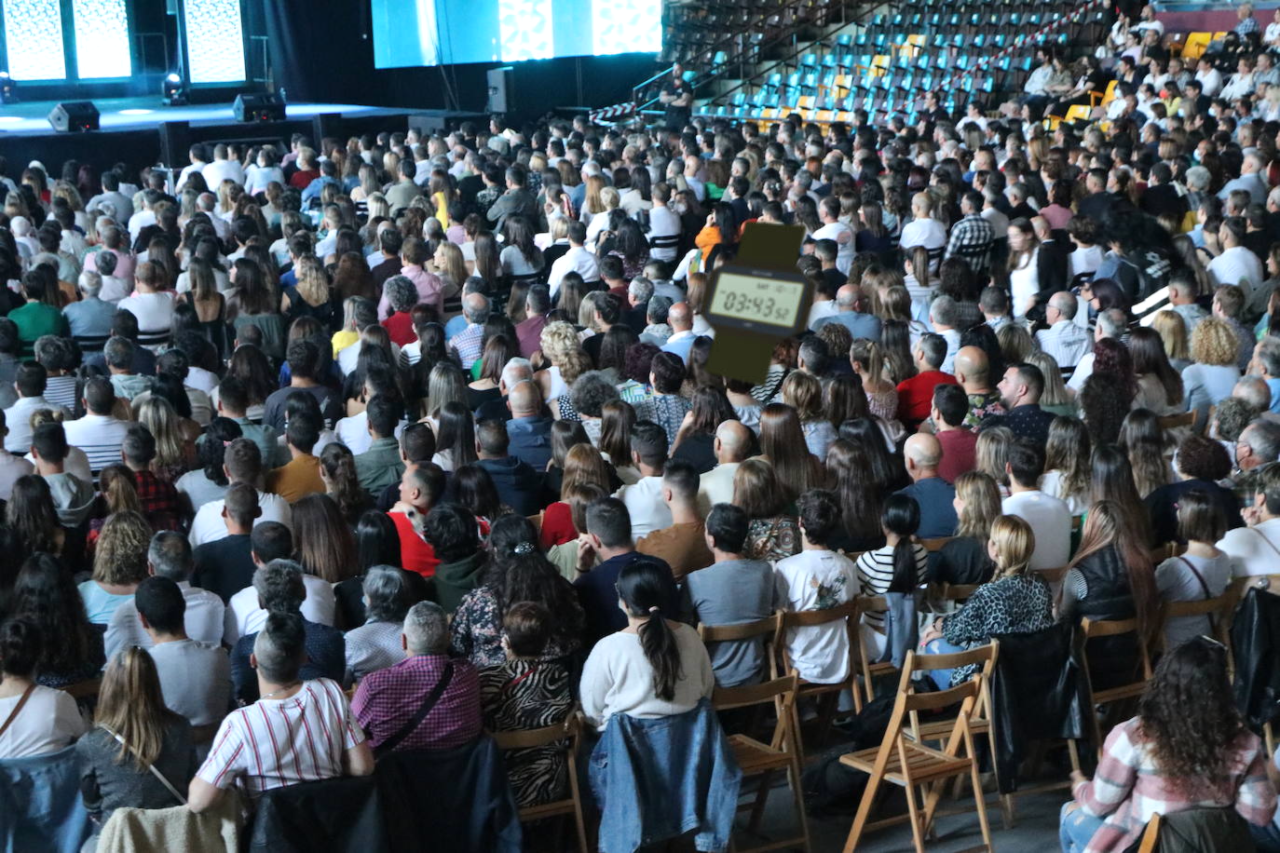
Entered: 3,43
